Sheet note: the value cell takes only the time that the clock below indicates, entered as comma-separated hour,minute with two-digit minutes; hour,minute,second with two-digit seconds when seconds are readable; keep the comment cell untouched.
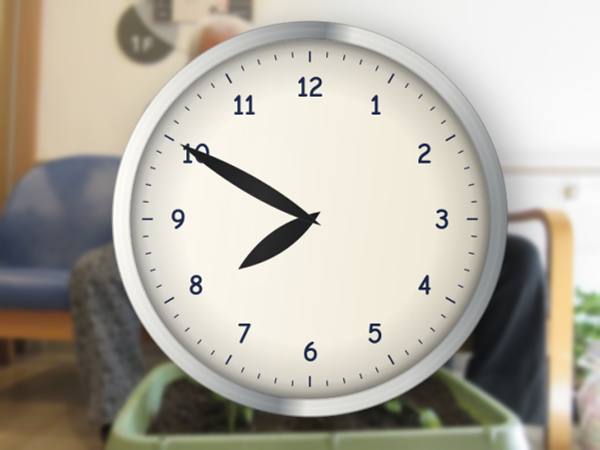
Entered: 7,50
